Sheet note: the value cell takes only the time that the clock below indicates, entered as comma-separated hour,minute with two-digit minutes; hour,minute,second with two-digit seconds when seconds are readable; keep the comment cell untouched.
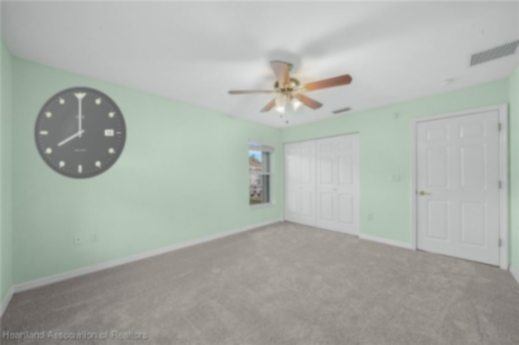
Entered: 8,00
